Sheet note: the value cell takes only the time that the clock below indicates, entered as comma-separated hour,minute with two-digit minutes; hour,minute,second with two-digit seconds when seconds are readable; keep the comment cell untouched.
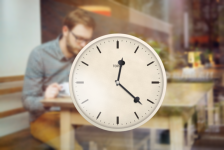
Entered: 12,22
